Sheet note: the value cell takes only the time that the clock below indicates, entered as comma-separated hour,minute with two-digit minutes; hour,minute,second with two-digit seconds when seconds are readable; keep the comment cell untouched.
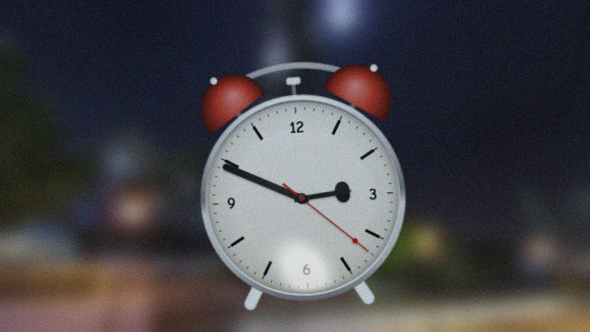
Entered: 2,49,22
